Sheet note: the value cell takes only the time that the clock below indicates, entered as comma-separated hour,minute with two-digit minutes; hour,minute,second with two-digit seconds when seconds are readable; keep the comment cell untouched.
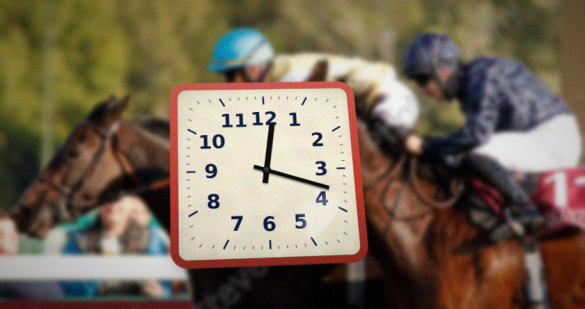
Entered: 12,18
